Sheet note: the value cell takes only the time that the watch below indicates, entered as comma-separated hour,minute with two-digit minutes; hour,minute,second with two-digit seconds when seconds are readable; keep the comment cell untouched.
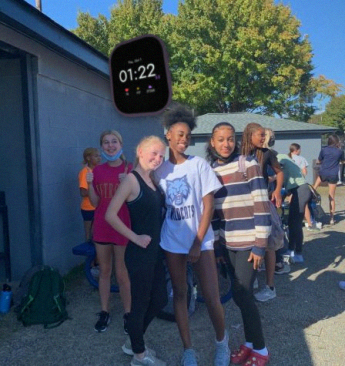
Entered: 1,22
